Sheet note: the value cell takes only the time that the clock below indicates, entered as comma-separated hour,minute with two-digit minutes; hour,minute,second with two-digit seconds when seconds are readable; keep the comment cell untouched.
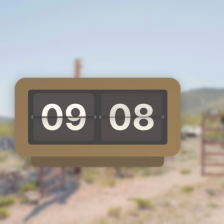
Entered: 9,08
